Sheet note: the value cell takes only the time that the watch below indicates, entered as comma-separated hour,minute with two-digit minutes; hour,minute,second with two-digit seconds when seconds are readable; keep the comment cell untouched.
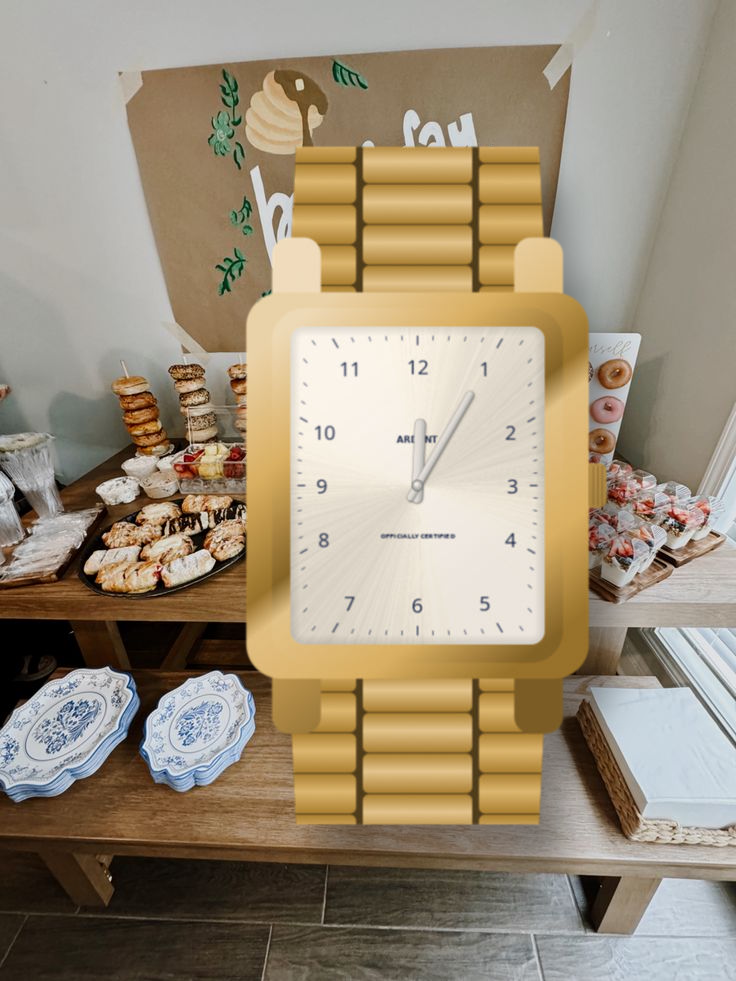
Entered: 12,05
